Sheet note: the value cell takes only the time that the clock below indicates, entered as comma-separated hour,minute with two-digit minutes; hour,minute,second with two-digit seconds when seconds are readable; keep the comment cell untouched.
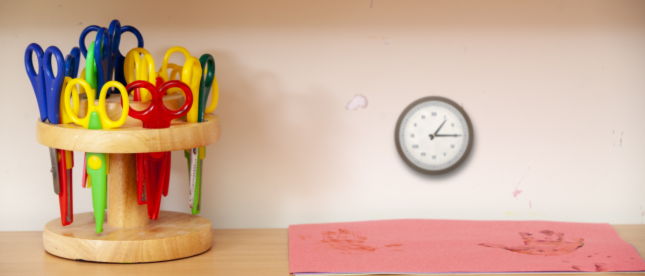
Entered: 1,15
